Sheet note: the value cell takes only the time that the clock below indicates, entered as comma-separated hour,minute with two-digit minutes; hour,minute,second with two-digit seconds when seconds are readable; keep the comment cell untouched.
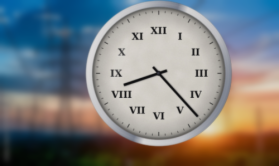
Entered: 8,23
